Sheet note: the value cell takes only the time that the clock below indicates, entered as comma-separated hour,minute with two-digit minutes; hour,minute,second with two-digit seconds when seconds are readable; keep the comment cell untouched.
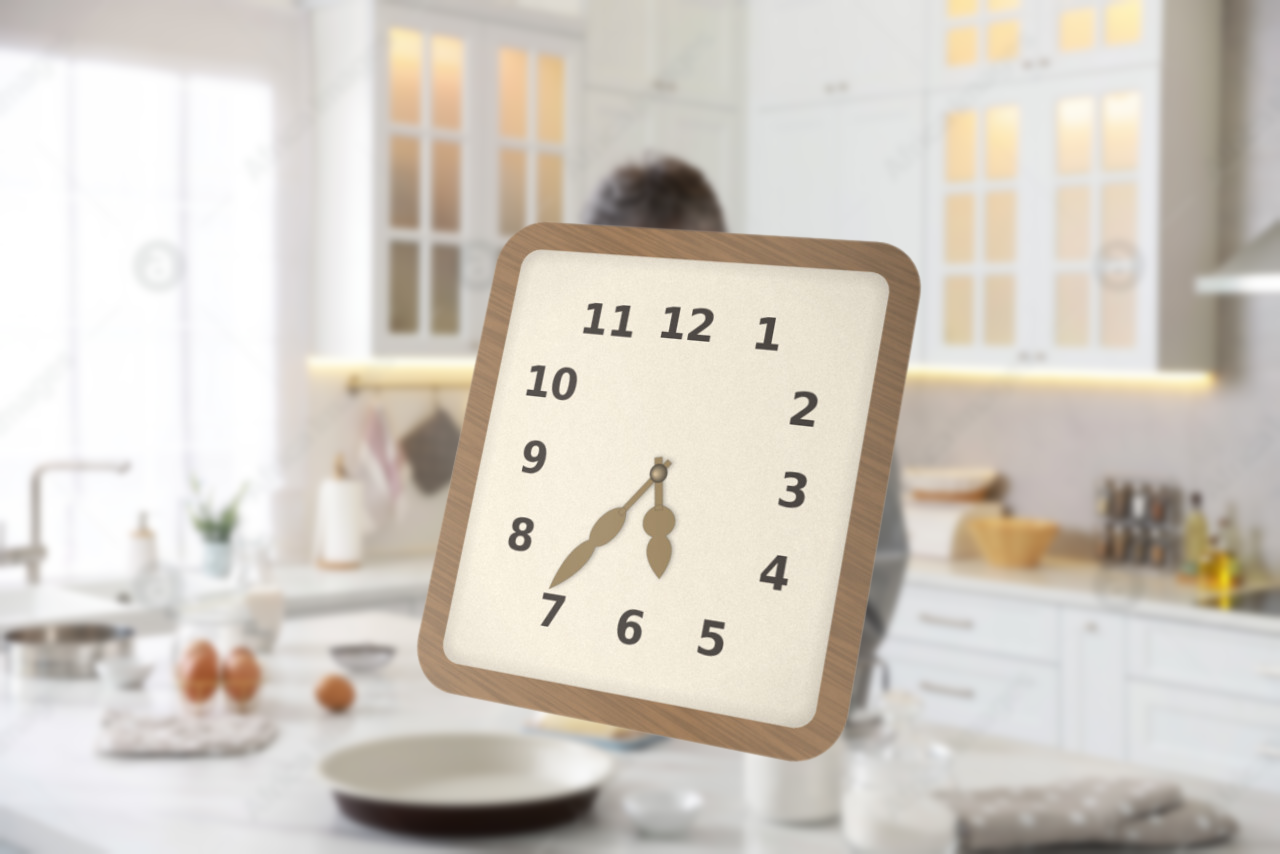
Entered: 5,36
